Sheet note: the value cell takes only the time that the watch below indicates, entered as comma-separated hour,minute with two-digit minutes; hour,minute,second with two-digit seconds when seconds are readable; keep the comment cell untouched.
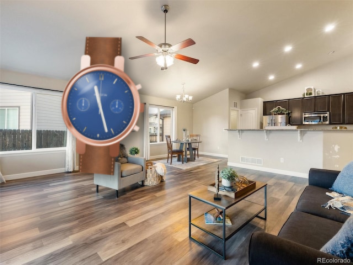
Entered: 11,27
